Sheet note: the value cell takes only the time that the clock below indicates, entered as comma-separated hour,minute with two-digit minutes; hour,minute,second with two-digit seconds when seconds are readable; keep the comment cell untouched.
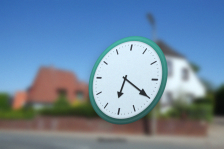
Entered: 6,20
